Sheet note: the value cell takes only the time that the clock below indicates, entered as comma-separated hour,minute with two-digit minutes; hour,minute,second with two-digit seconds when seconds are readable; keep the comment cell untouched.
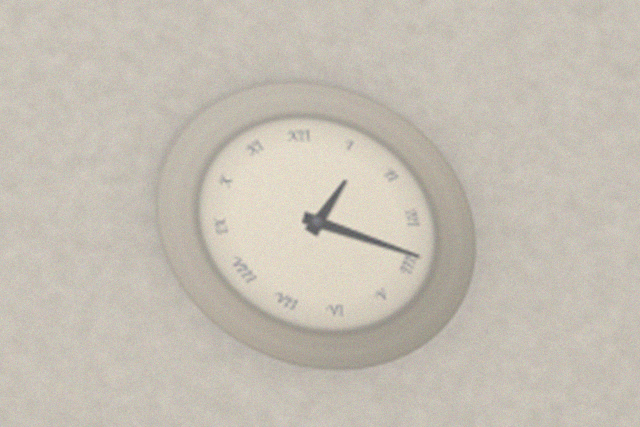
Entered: 1,19
